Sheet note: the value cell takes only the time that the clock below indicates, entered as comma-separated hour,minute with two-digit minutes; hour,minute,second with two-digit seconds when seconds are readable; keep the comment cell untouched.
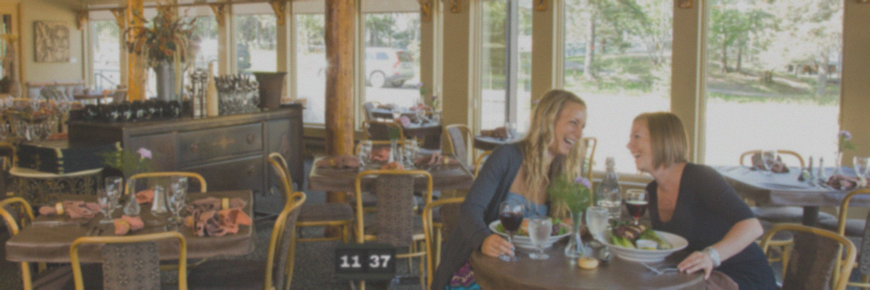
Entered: 11,37
